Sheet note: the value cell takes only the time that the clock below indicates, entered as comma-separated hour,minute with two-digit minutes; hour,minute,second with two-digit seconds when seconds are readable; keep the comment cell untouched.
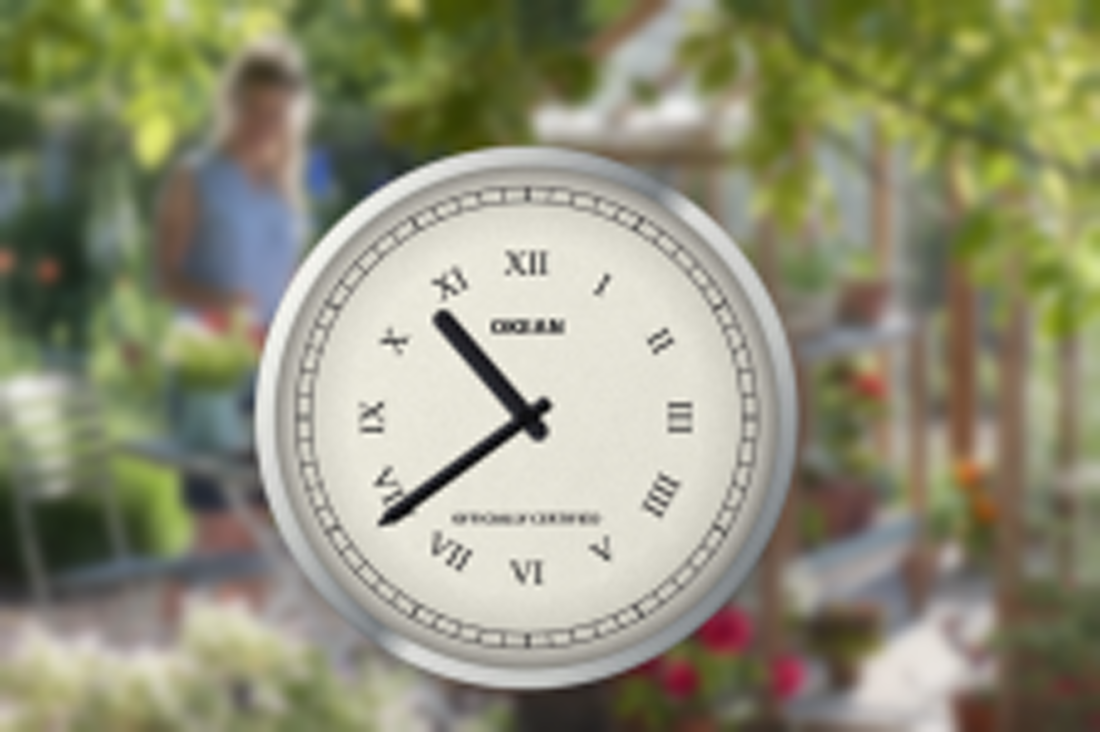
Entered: 10,39
